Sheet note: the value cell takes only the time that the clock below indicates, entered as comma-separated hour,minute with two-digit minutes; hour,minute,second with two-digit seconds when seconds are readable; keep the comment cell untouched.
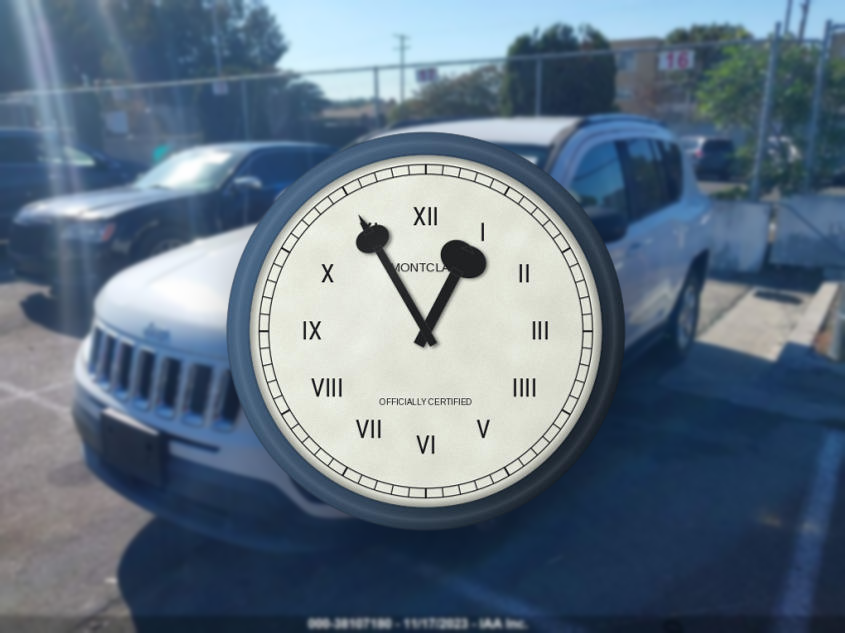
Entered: 12,55
